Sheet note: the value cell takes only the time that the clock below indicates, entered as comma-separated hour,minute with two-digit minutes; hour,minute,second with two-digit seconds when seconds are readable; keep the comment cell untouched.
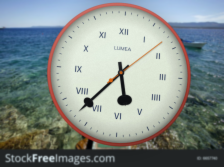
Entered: 5,37,08
